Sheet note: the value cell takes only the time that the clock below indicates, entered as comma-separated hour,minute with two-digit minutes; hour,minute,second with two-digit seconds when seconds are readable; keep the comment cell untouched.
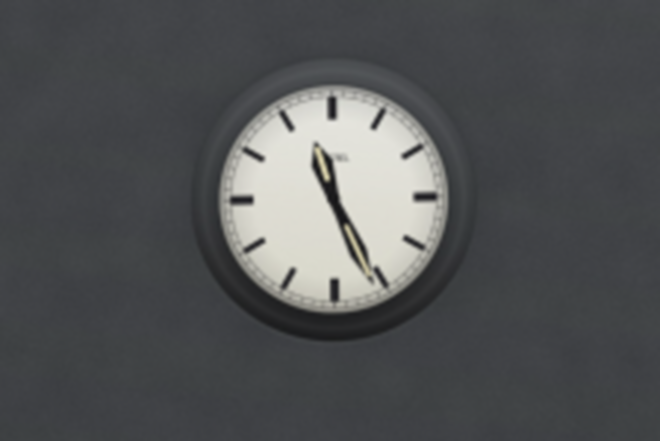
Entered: 11,26
